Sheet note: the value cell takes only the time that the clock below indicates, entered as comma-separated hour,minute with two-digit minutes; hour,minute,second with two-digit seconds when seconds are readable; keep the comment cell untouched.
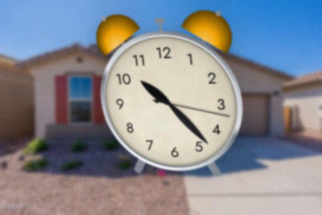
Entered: 10,23,17
